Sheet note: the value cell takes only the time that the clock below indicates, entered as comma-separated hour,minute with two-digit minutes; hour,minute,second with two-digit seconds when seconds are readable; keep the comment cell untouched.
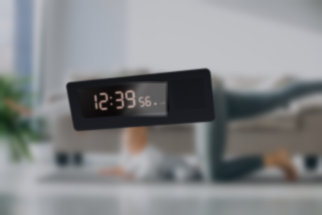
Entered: 12,39
